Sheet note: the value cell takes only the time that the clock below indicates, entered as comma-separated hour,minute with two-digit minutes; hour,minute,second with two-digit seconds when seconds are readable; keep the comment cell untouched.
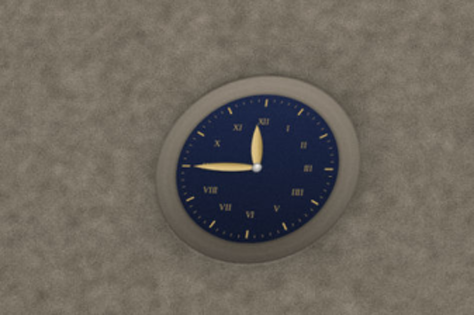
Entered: 11,45
